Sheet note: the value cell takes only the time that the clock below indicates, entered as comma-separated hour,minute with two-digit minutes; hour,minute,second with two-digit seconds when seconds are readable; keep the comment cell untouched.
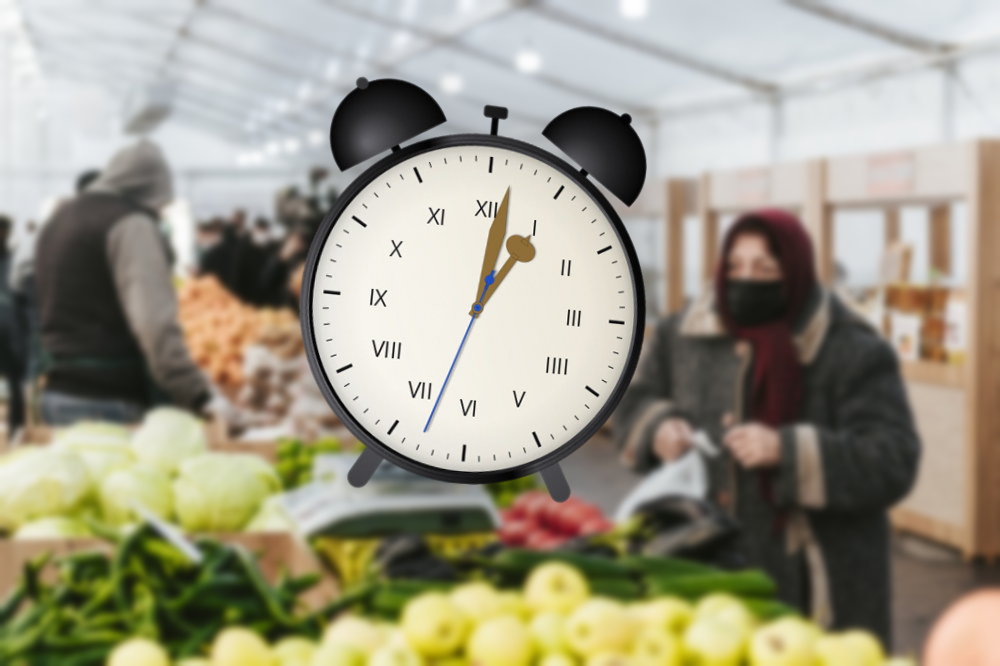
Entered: 1,01,33
